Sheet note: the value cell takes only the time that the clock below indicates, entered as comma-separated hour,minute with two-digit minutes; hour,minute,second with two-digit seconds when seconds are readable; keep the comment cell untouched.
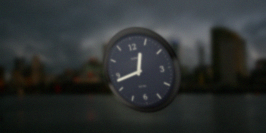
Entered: 12,43
